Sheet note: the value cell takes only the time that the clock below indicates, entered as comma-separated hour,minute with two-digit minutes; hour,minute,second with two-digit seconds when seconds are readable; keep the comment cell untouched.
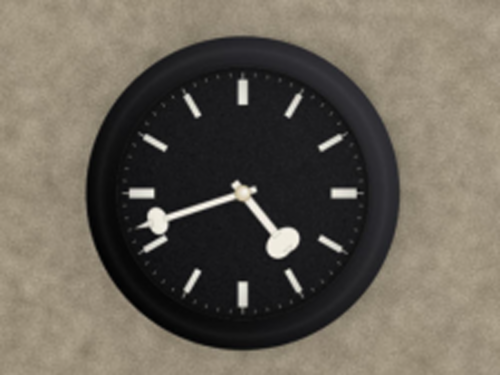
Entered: 4,42
